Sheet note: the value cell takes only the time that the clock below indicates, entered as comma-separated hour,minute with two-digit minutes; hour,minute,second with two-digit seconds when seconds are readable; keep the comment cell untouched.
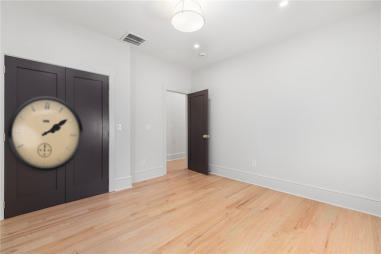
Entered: 2,09
